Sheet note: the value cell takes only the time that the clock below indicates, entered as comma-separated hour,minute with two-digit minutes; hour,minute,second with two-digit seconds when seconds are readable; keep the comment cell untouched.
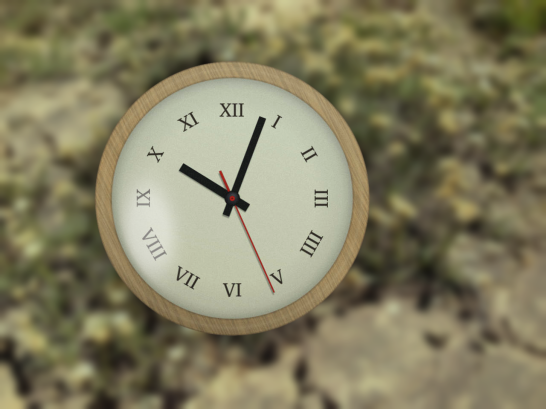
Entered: 10,03,26
